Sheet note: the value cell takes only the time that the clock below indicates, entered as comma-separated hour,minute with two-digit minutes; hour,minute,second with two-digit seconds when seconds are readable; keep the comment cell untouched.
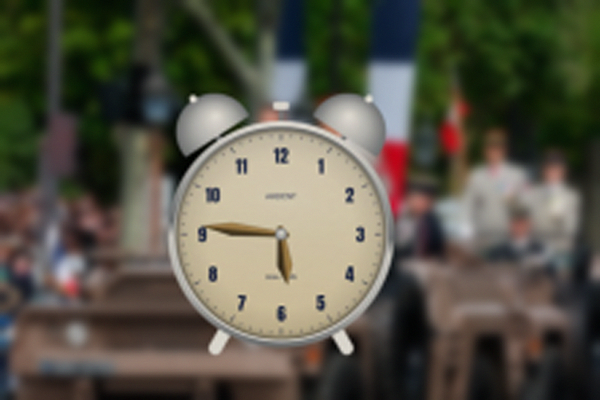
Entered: 5,46
